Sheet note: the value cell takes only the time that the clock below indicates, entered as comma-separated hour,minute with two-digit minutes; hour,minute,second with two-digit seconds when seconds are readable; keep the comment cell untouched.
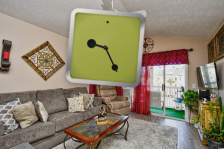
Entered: 9,25
